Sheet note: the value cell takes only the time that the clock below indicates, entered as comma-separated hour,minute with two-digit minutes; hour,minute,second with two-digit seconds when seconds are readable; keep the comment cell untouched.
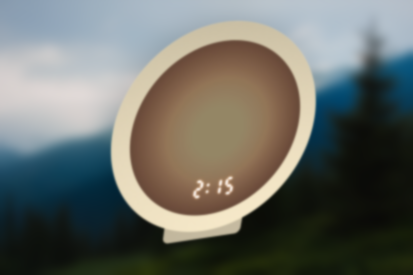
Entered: 2,15
